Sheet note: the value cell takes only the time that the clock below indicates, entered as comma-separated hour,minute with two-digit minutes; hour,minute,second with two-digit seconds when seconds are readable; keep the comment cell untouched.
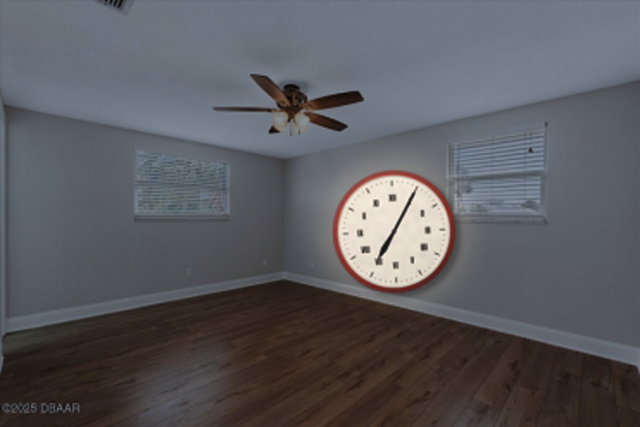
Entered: 7,05
